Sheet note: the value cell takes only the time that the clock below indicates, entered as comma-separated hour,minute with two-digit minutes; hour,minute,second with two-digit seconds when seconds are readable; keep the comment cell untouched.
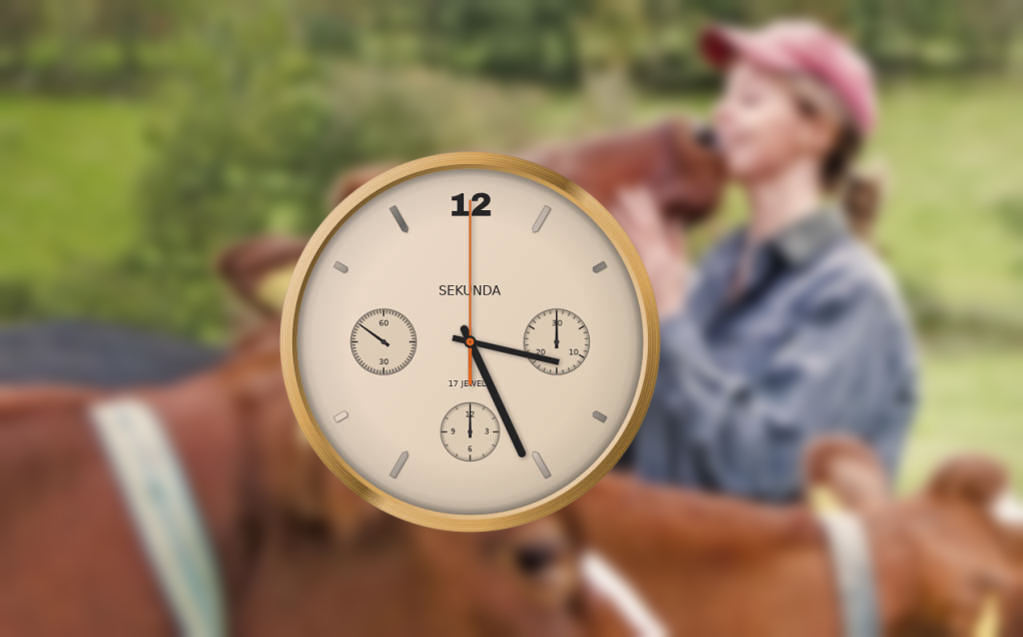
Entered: 3,25,51
